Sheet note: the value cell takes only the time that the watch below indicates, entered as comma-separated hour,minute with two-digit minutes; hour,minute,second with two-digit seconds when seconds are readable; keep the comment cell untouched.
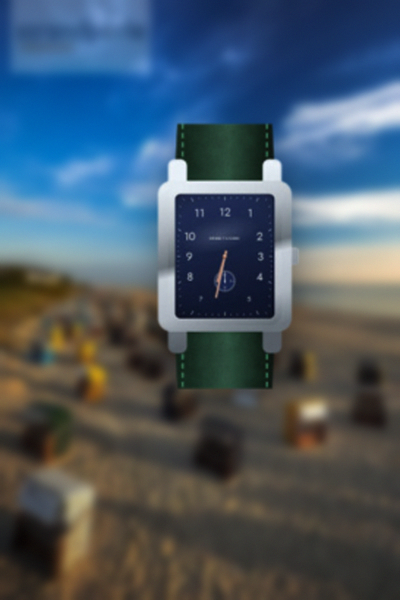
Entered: 6,32
